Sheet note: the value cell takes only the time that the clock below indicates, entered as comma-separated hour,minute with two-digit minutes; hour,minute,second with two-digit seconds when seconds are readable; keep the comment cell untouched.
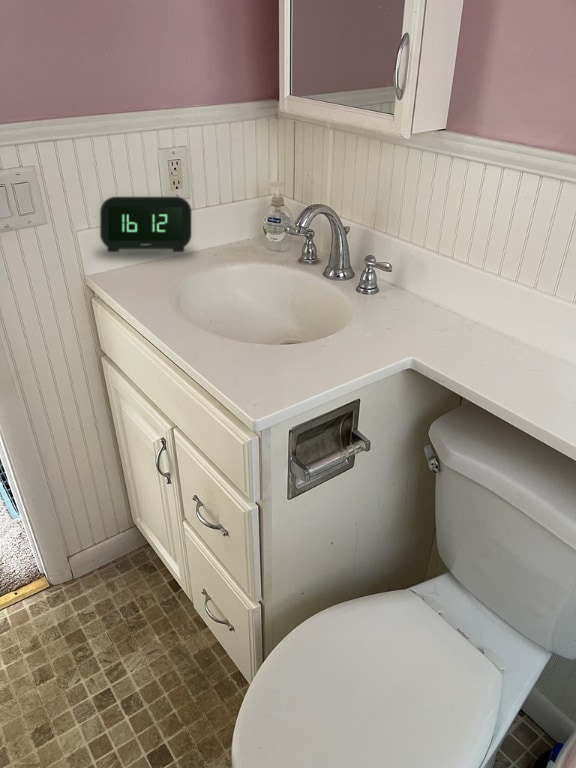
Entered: 16,12
